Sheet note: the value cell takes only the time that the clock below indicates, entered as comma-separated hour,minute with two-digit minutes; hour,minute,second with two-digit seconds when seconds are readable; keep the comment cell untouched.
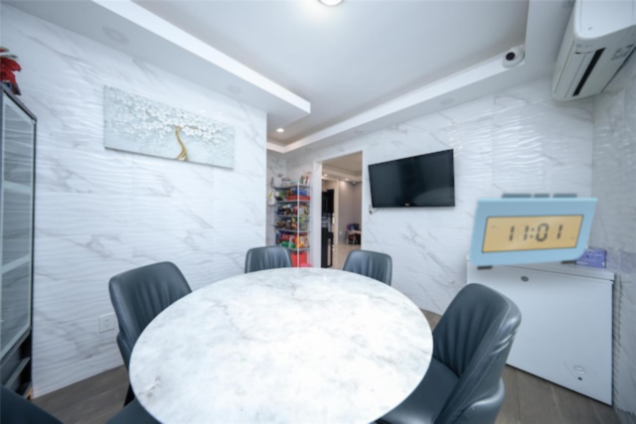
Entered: 11,01
